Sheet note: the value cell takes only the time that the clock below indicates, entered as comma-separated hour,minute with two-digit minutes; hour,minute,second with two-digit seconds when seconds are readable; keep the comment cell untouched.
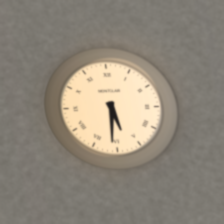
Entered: 5,31
